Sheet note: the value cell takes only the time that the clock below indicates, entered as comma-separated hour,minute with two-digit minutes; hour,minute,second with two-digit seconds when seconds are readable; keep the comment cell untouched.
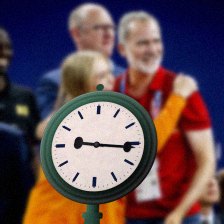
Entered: 9,16
